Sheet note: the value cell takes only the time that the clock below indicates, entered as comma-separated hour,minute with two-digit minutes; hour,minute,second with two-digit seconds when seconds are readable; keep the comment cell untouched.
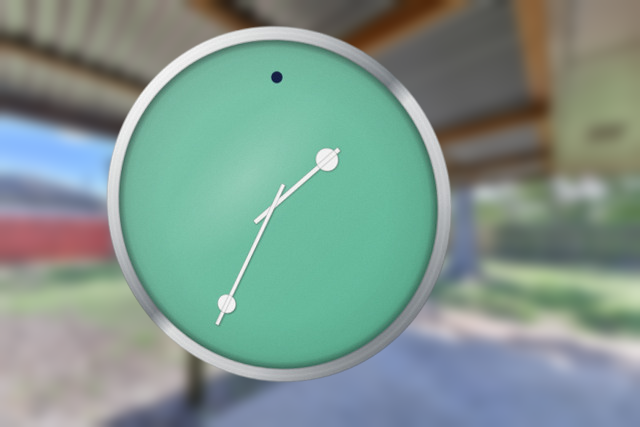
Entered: 1,34
